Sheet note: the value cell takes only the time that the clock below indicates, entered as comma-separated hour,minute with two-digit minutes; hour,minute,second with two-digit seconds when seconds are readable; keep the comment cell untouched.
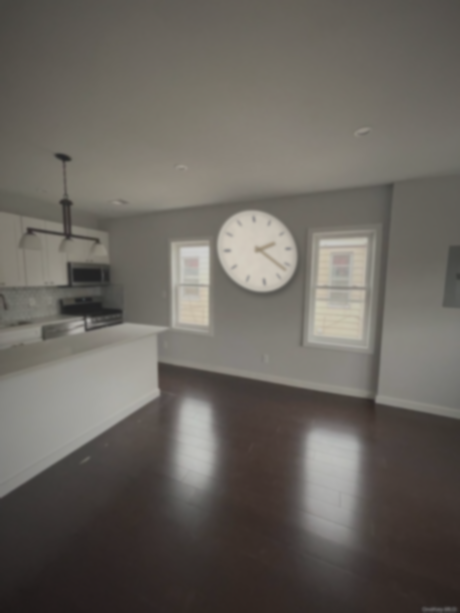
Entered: 2,22
